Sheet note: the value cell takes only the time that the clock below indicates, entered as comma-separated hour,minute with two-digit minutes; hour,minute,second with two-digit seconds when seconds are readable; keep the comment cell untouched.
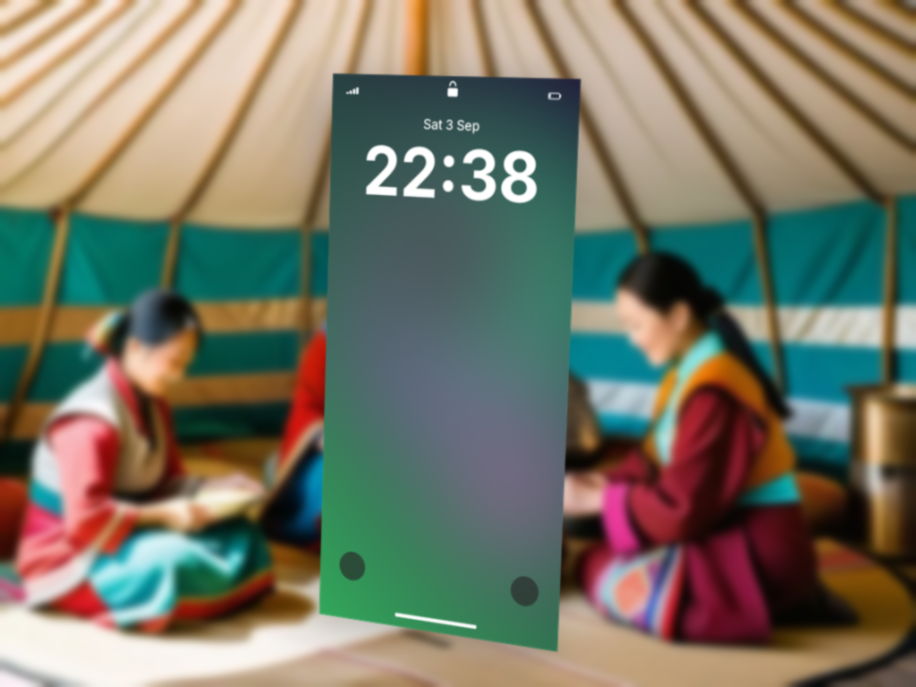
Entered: 22,38
